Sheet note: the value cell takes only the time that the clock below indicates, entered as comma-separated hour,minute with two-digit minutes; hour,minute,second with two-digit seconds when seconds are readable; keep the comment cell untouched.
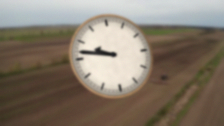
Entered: 9,47
